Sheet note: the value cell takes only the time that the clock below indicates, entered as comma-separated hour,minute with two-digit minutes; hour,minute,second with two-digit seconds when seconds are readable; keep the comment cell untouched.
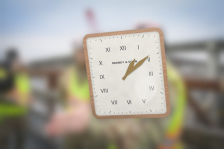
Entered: 1,09
